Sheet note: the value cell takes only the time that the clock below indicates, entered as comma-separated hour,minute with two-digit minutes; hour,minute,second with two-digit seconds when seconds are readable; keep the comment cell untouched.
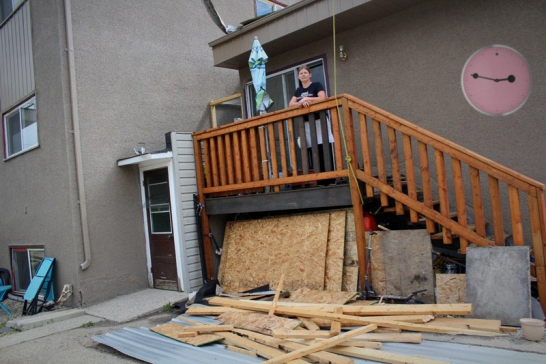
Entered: 2,47
